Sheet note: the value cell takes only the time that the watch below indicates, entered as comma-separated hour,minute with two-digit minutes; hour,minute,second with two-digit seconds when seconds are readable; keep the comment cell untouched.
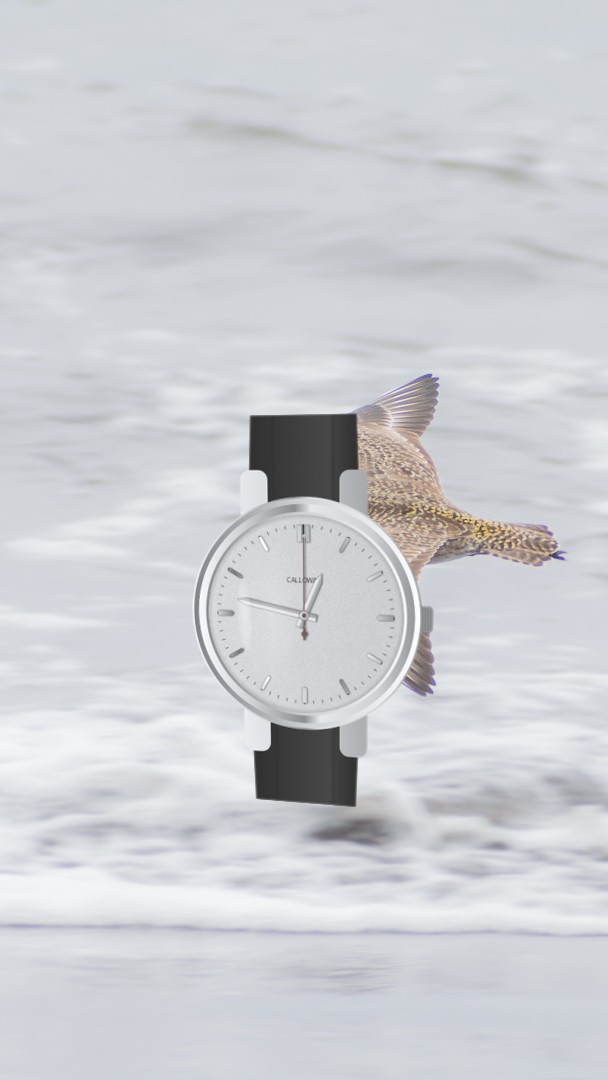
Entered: 12,47,00
